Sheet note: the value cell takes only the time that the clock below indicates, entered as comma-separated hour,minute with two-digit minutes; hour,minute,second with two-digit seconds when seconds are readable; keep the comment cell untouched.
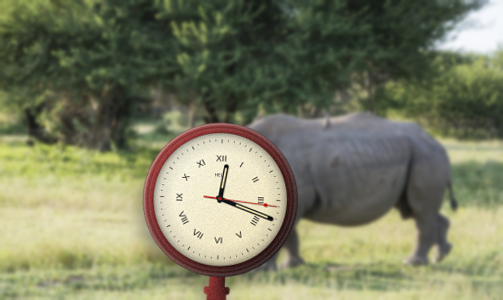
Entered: 12,18,16
